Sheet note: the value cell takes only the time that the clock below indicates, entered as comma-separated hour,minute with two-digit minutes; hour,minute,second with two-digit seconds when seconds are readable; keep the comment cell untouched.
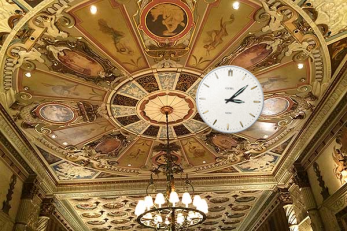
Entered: 3,08
